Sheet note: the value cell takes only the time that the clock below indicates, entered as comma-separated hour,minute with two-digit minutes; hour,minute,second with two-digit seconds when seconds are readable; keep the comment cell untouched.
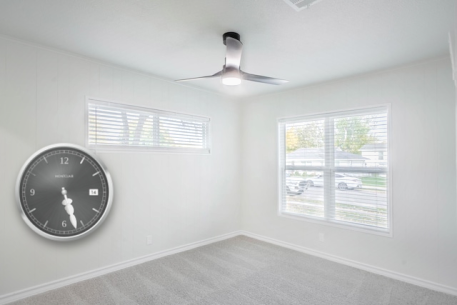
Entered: 5,27
